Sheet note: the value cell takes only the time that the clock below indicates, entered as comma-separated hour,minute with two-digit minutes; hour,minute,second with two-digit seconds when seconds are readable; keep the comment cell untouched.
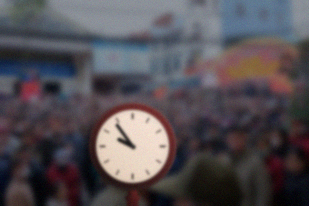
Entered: 9,54
